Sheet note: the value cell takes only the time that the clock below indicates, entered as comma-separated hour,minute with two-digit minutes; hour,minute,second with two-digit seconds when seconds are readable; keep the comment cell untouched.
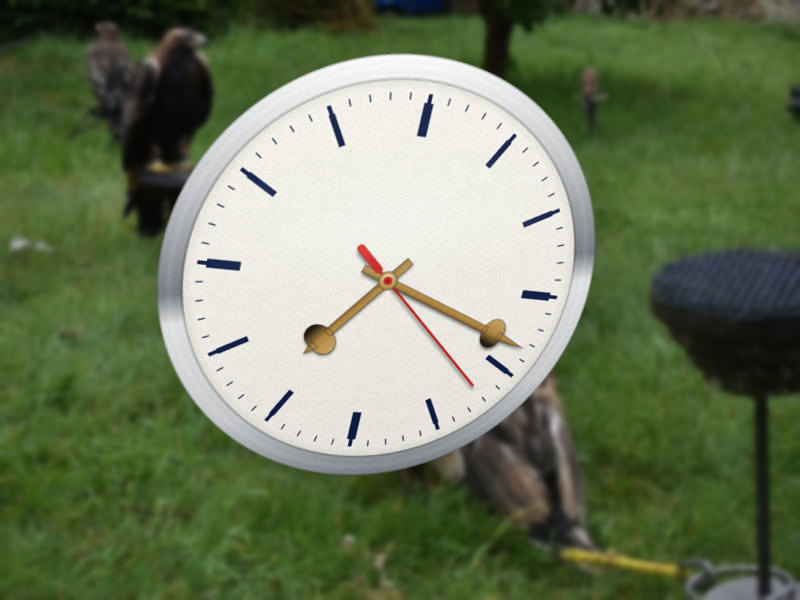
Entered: 7,18,22
